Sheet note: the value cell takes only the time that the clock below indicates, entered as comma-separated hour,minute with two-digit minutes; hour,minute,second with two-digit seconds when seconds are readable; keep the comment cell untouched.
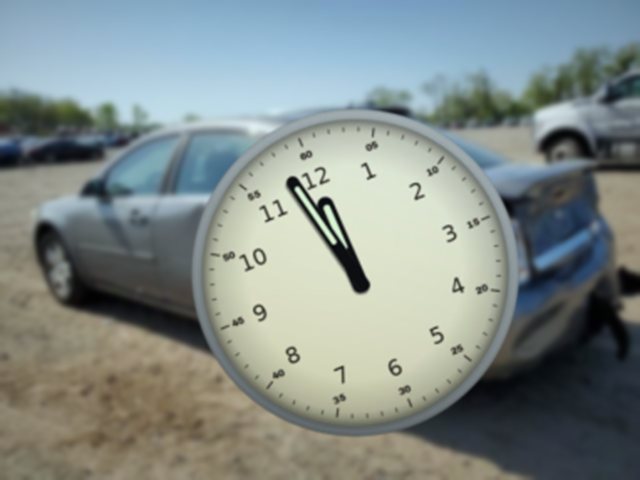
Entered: 11,58
